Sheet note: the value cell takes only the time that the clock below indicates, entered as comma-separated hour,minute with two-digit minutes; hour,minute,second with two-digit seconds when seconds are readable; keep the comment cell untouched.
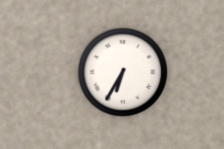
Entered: 6,35
